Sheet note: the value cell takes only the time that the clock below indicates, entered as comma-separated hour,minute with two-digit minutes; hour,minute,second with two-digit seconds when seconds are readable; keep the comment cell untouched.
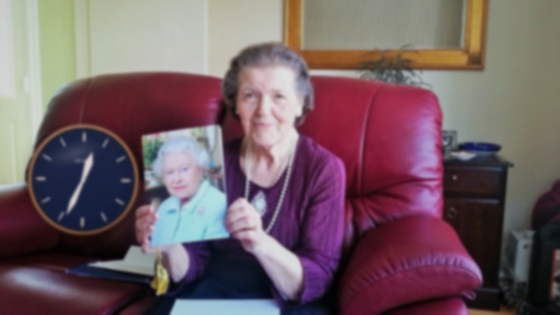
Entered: 12,34
